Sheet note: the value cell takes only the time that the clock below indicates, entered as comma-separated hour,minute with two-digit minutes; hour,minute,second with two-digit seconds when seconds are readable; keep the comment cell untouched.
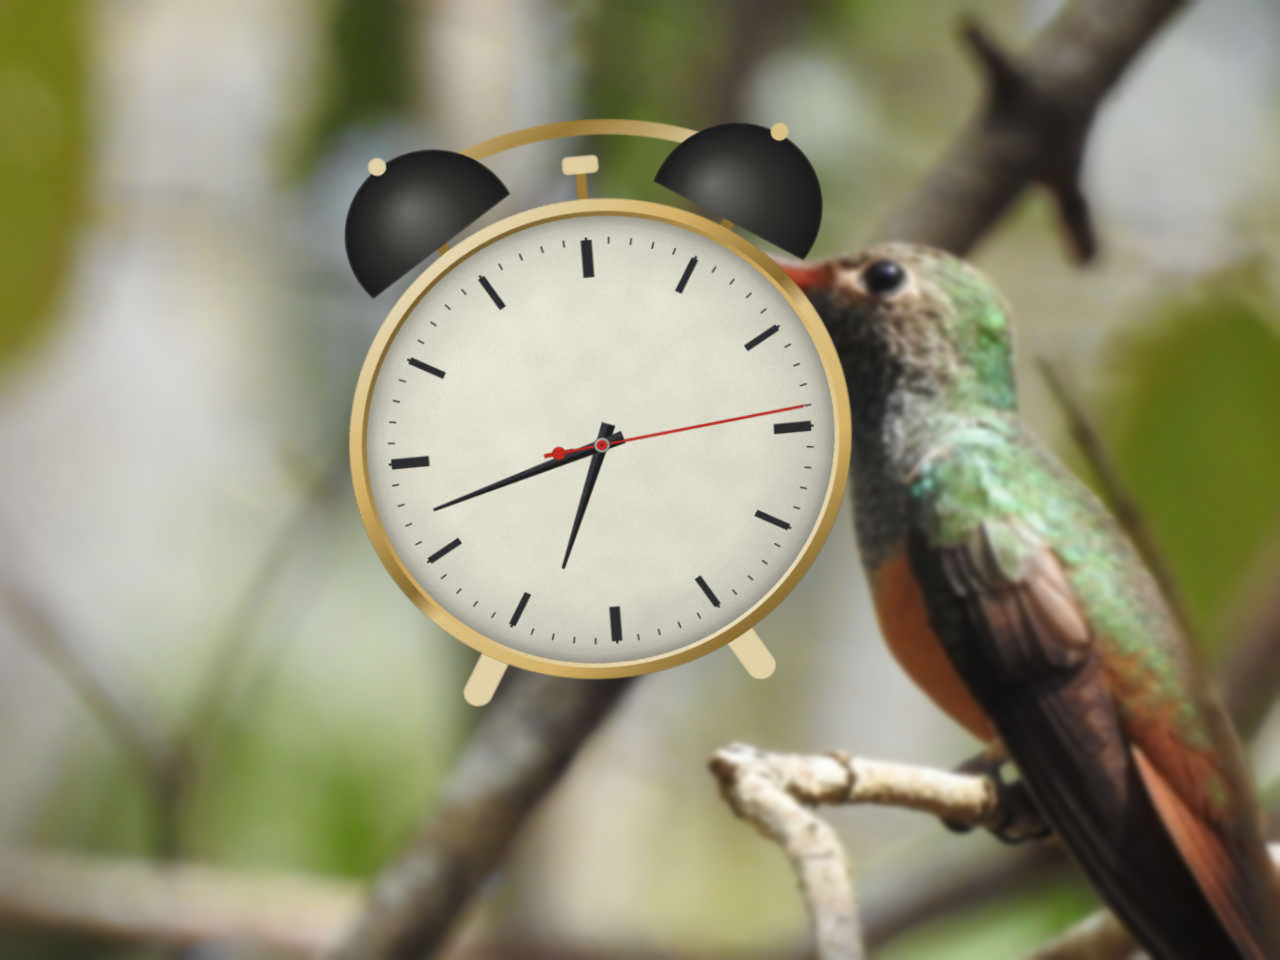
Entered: 6,42,14
